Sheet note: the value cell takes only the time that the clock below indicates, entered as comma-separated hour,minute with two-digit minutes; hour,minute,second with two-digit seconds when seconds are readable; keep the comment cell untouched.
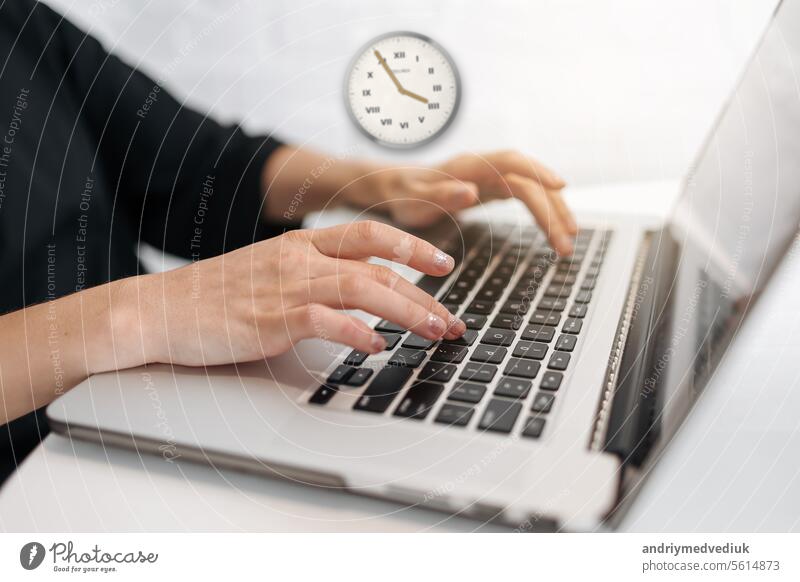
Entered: 3,55
